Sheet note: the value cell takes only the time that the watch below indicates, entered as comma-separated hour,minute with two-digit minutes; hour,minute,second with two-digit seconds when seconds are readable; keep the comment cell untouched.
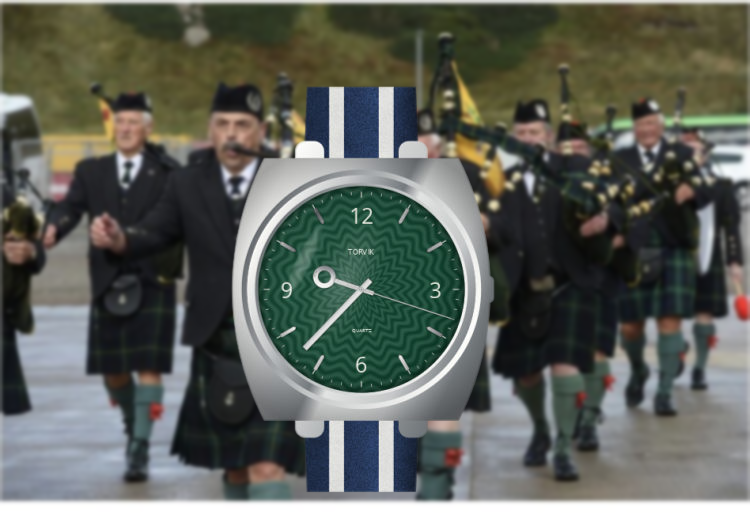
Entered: 9,37,18
